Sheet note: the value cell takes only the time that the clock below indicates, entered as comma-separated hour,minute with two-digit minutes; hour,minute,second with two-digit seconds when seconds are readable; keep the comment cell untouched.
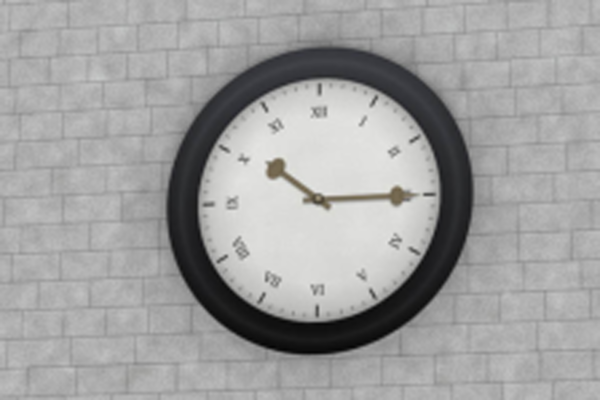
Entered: 10,15
